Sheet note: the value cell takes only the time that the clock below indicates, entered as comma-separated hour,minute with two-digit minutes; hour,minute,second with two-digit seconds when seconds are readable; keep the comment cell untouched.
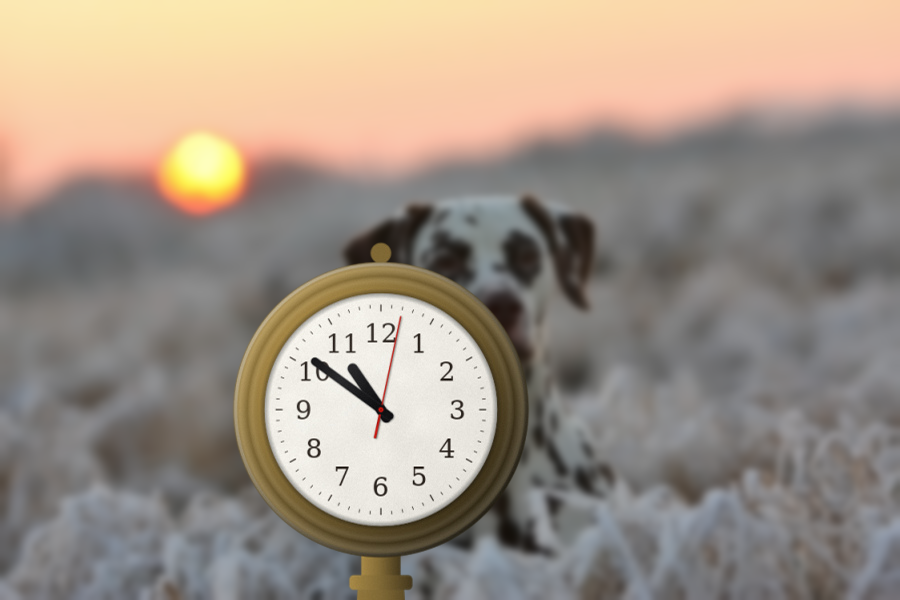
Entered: 10,51,02
